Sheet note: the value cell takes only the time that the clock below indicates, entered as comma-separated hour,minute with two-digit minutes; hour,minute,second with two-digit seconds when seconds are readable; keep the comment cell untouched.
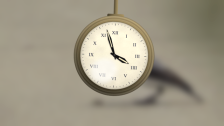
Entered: 3,57
